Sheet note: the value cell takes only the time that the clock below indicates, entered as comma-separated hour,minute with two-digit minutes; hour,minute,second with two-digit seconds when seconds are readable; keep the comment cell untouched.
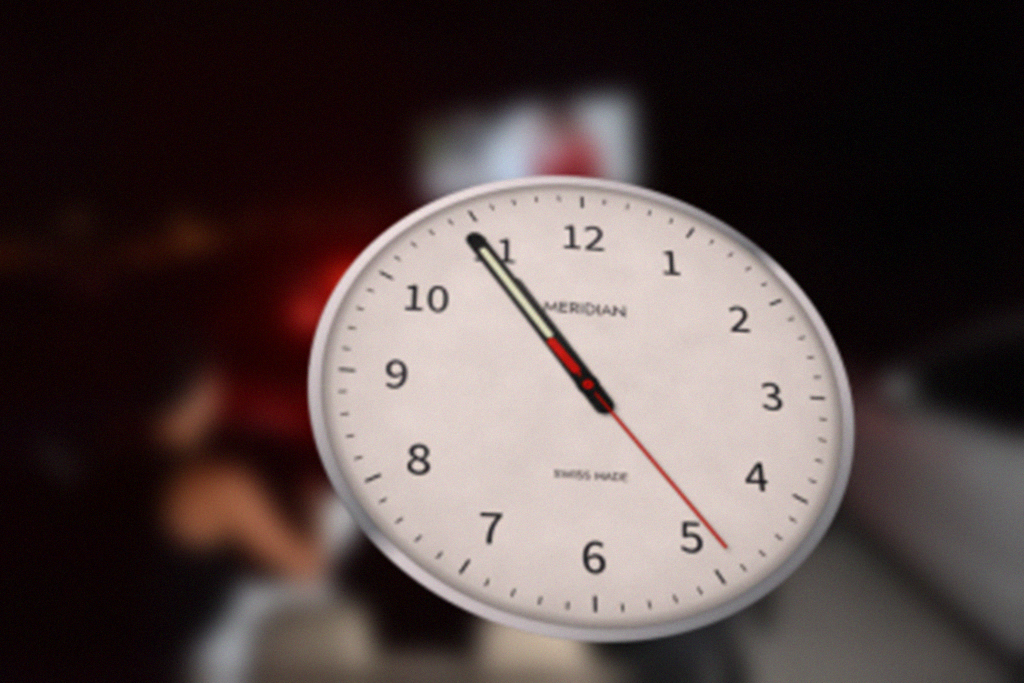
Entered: 10,54,24
